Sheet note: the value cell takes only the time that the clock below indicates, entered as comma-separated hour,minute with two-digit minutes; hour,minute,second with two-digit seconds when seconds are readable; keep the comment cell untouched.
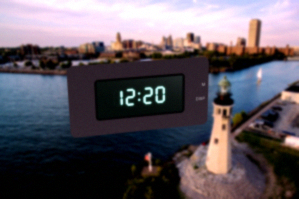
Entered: 12,20
